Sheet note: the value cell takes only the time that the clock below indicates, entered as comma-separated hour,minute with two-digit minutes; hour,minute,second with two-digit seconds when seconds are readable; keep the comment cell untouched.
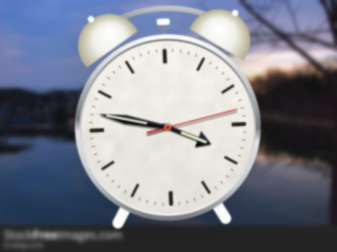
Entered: 3,47,13
